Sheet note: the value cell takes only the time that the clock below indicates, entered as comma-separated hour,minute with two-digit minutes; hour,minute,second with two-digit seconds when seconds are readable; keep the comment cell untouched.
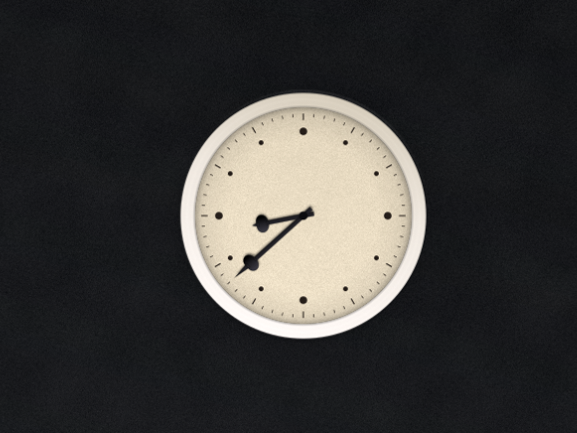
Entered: 8,38
